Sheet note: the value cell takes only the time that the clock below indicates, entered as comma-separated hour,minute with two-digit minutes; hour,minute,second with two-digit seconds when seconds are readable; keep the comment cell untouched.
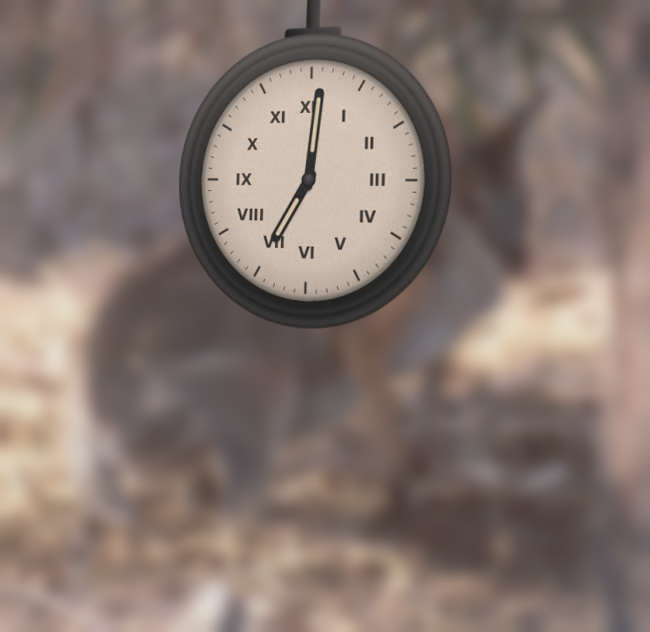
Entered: 7,01
